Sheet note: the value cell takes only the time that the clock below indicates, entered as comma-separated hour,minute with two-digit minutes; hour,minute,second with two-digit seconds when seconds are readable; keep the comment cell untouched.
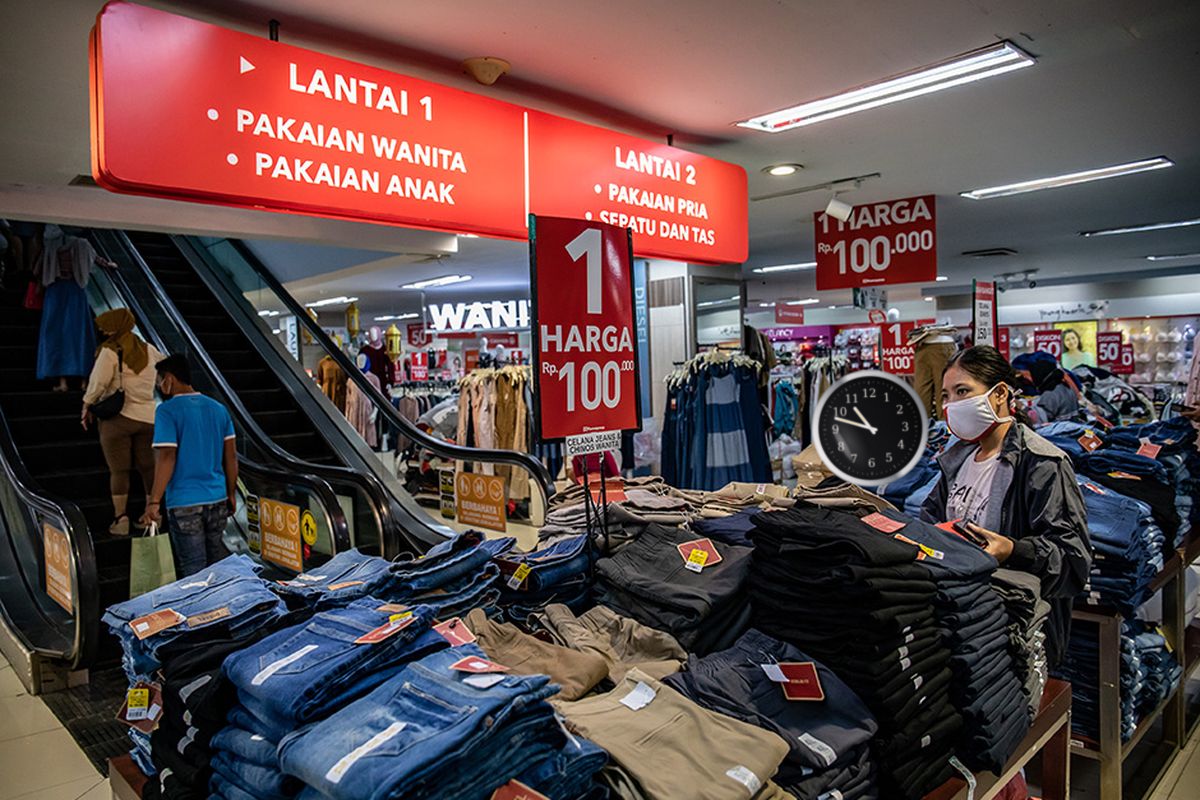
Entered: 10,48
